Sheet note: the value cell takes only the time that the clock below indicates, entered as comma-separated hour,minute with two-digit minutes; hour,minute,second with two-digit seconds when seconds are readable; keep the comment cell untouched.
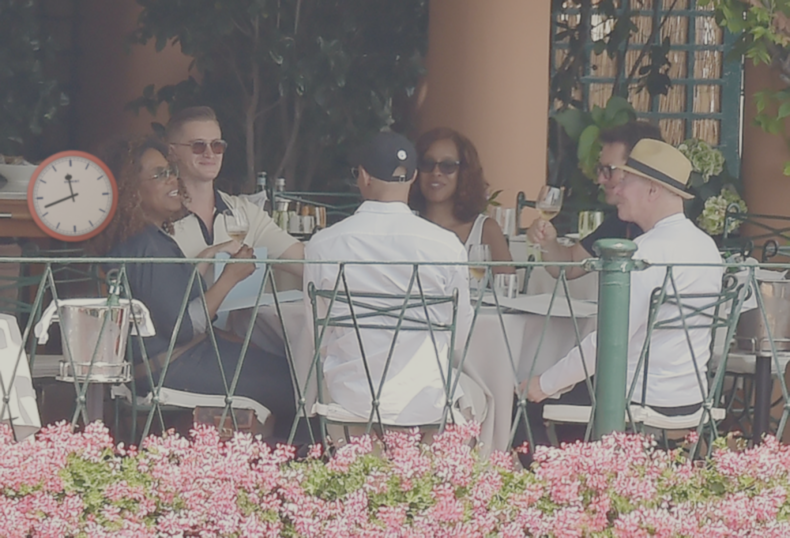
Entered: 11,42
